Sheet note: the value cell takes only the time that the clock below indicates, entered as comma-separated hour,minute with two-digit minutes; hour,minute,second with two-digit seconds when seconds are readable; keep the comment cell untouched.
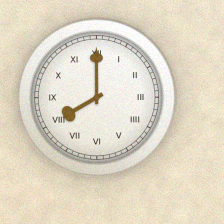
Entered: 8,00
